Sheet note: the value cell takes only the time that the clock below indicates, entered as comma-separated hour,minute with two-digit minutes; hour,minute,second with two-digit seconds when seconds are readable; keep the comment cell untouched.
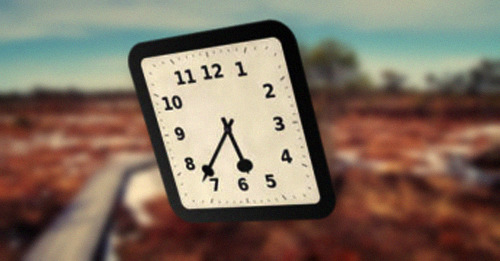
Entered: 5,37
